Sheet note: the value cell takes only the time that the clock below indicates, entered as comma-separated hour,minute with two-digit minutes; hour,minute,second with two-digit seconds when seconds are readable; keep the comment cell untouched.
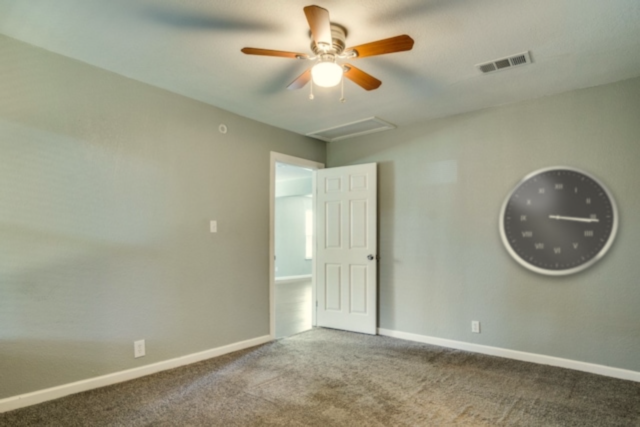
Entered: 3,16
